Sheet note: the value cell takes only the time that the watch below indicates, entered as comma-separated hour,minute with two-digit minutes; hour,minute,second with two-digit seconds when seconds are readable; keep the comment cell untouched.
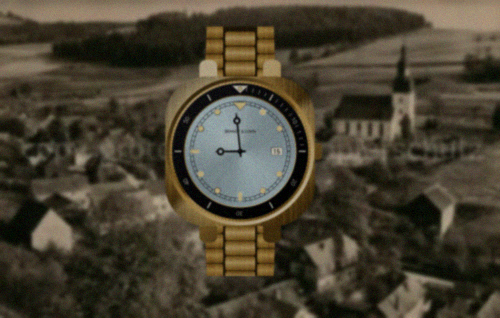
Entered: 8,59
